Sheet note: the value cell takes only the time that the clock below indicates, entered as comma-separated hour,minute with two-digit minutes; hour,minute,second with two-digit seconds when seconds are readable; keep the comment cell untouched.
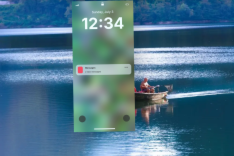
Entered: 12,34
